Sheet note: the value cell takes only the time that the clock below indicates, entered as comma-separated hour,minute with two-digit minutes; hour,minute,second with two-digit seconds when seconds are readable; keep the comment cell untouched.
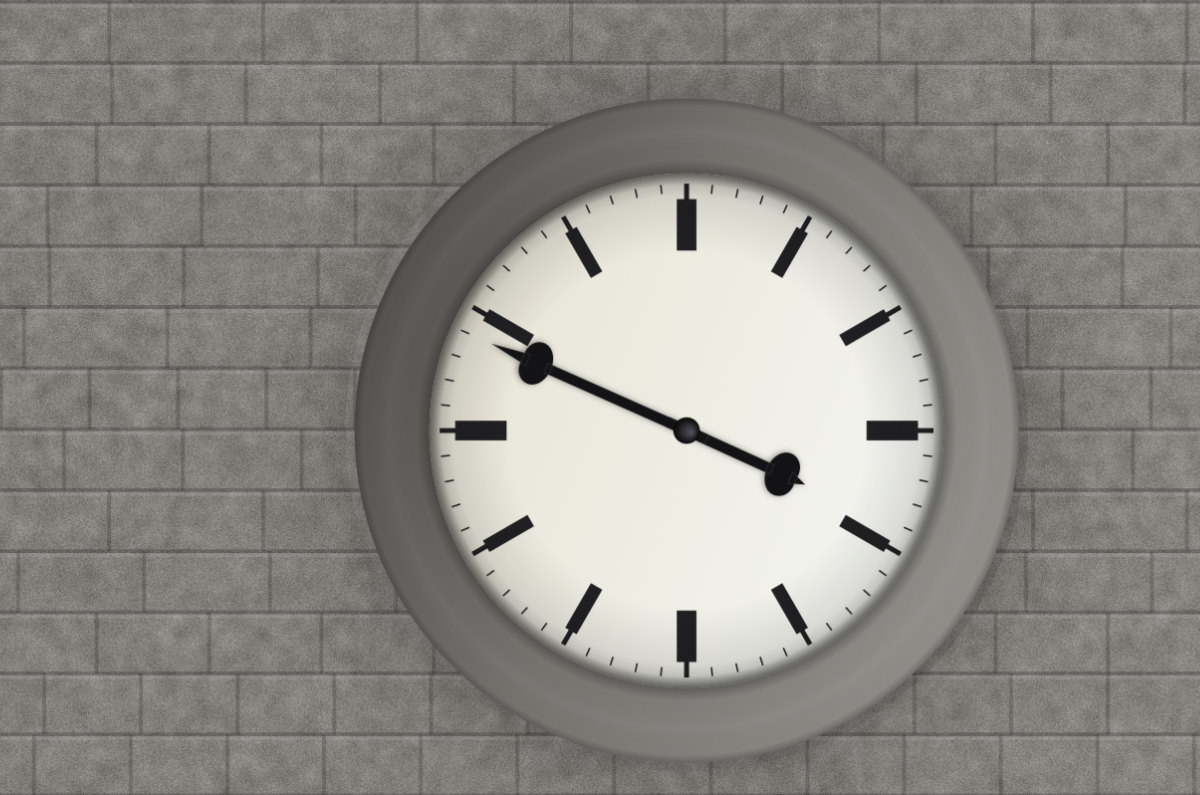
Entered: 3,49
